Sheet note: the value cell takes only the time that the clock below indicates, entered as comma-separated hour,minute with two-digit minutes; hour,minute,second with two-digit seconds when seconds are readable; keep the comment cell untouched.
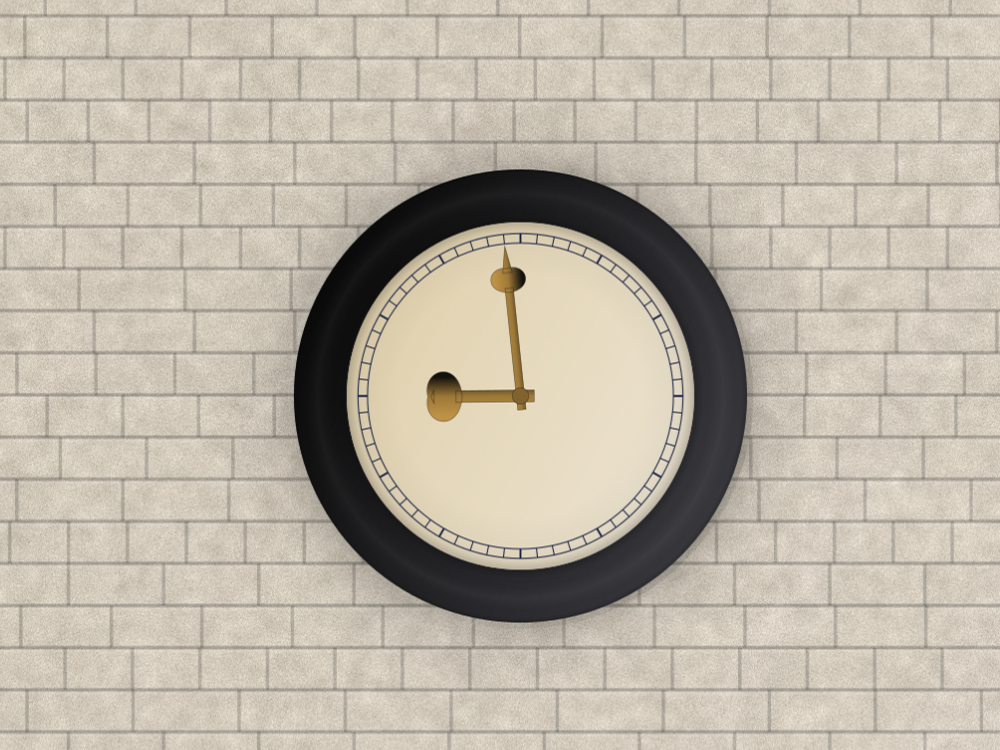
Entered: 8,59
